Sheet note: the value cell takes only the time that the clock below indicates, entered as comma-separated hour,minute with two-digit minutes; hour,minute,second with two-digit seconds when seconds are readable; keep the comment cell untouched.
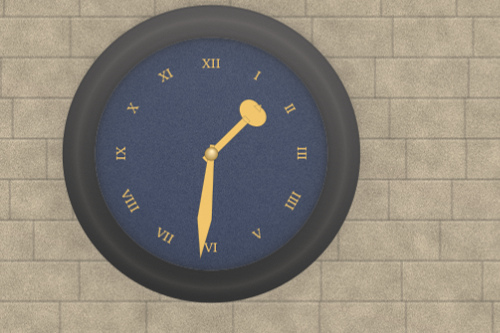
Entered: 1,31
